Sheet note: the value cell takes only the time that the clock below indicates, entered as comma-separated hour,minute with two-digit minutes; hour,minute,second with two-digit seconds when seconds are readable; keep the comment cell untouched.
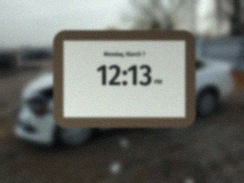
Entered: 12,13
